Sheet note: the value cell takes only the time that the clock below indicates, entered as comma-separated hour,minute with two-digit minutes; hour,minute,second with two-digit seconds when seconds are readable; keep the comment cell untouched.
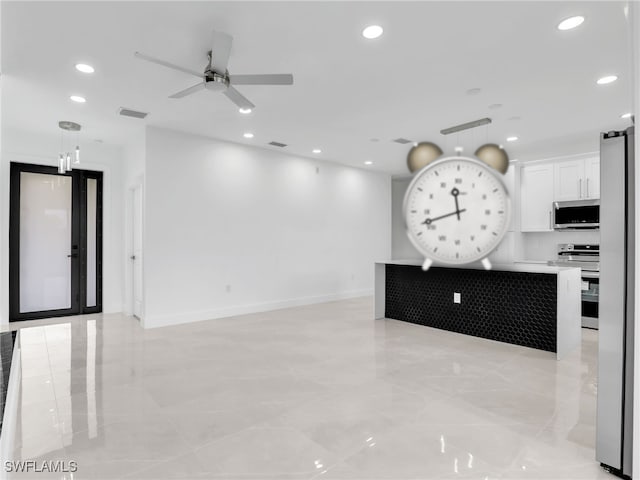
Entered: 11,42
